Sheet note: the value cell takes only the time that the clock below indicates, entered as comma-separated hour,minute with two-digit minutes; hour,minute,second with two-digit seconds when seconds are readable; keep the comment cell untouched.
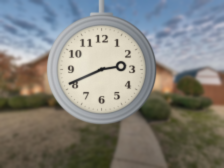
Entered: 2,41
